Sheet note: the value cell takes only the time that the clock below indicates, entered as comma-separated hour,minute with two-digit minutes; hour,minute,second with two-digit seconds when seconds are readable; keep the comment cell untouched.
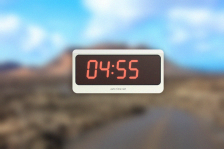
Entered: 4,55
